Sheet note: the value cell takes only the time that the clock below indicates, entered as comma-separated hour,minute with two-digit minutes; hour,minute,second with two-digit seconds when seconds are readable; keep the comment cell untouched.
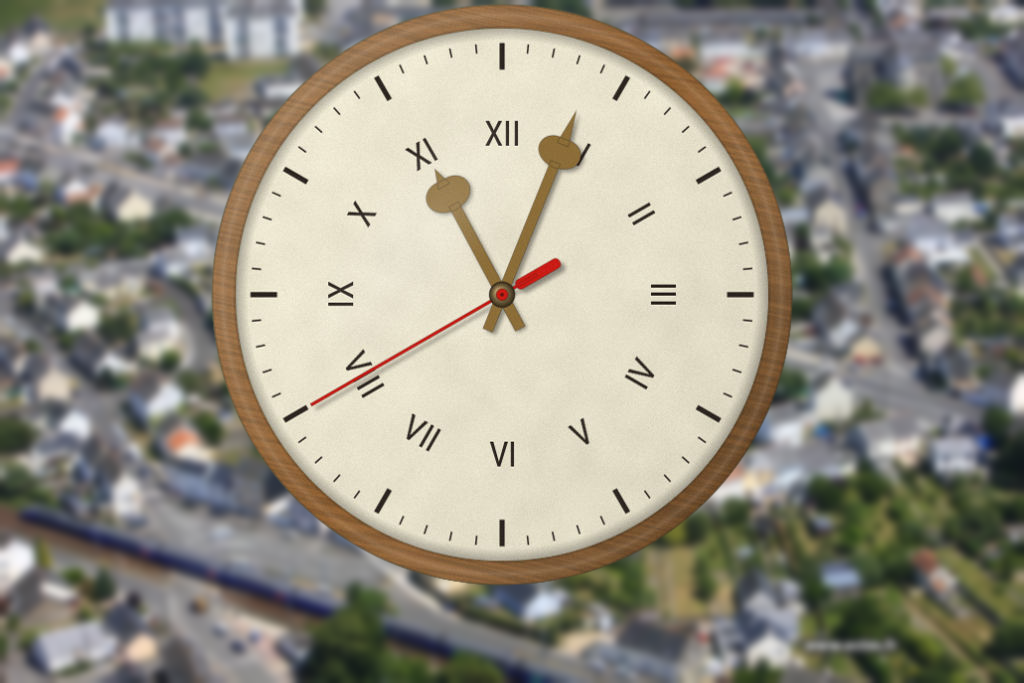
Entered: 11,03,40
